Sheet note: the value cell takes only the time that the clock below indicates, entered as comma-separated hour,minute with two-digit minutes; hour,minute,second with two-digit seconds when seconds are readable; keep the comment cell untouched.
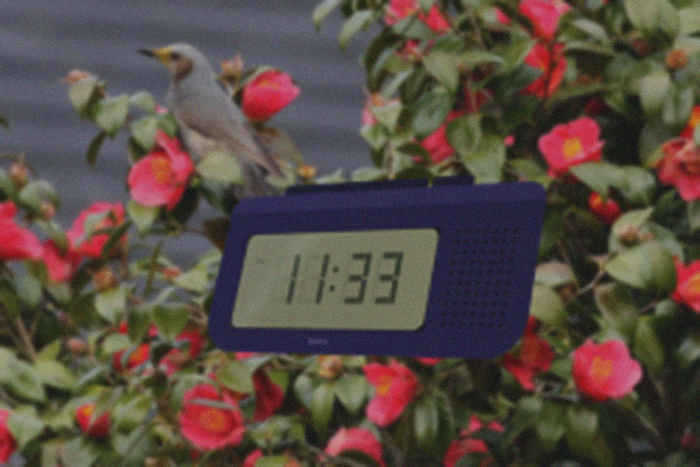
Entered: 11,33
